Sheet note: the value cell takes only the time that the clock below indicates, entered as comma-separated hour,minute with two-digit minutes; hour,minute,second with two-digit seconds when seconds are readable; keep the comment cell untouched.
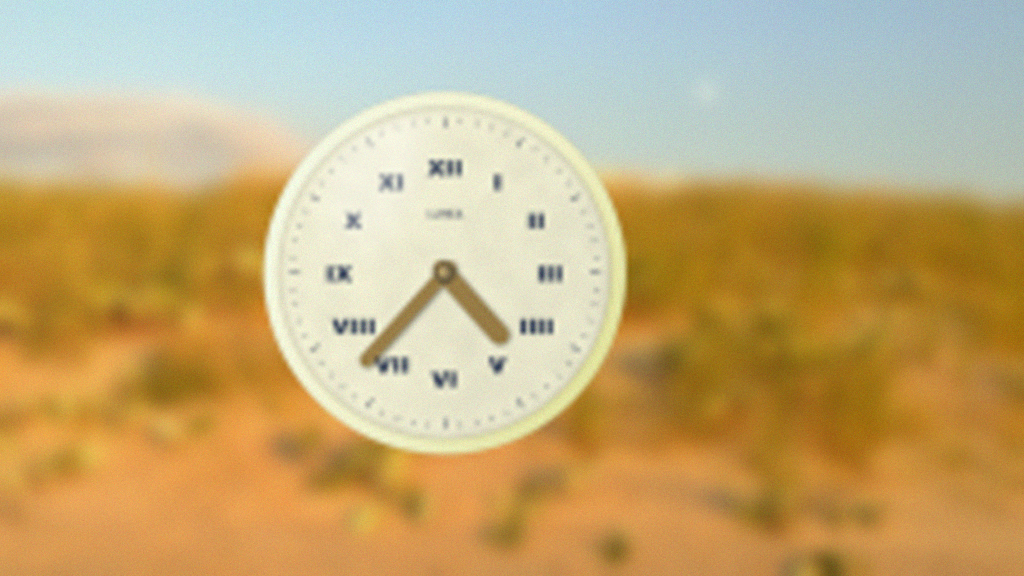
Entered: 4,37
